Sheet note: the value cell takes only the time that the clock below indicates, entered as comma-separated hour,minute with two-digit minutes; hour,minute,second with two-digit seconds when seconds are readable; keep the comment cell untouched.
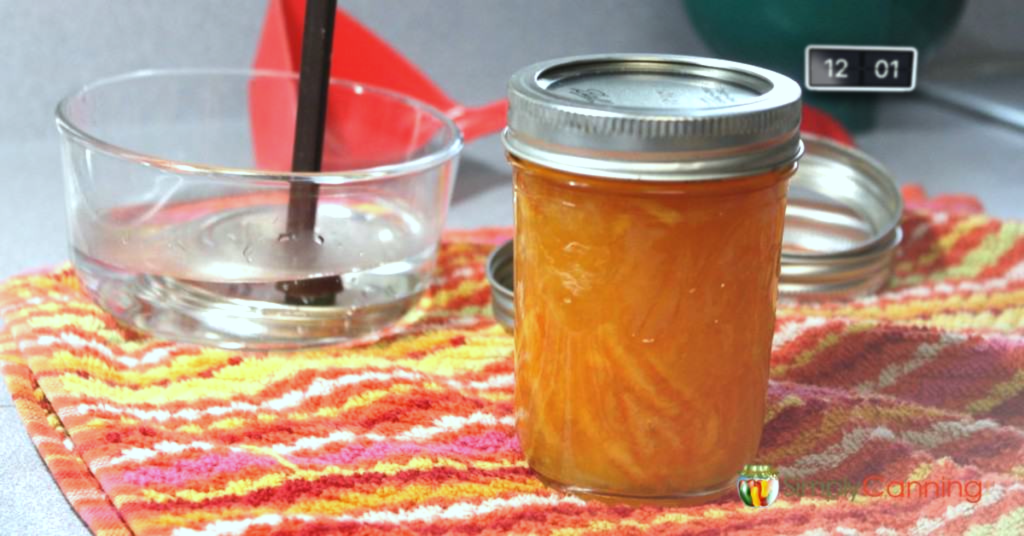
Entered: 12,01
